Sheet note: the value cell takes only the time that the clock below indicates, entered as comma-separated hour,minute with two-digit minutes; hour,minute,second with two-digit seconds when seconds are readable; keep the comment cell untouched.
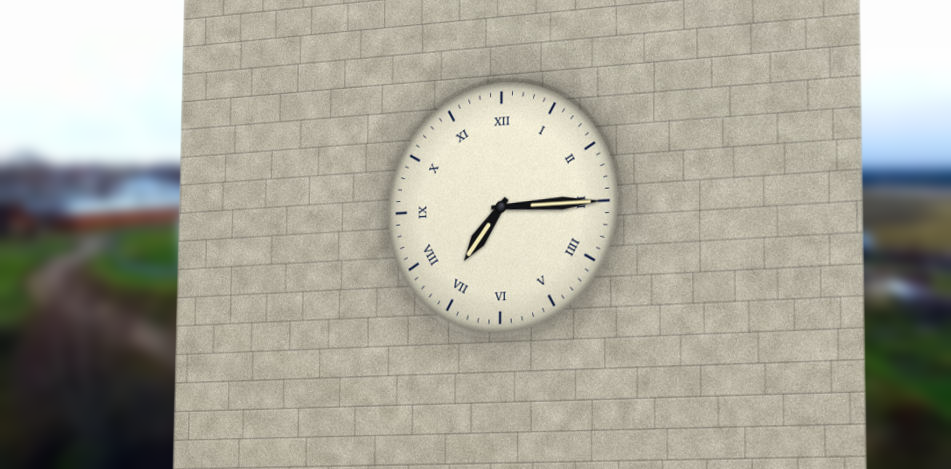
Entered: 7,15
